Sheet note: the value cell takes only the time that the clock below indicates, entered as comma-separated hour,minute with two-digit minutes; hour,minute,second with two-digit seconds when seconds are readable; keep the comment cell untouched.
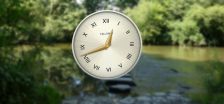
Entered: 12,42
